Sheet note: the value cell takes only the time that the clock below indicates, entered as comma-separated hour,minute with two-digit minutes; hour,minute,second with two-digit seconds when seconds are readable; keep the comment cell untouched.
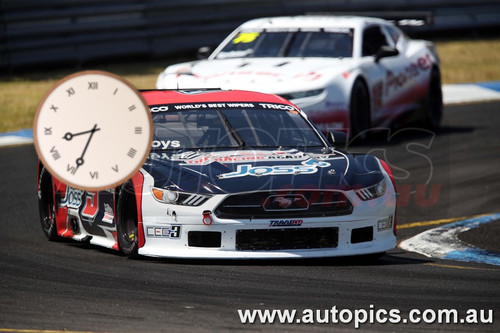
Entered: 8,34
